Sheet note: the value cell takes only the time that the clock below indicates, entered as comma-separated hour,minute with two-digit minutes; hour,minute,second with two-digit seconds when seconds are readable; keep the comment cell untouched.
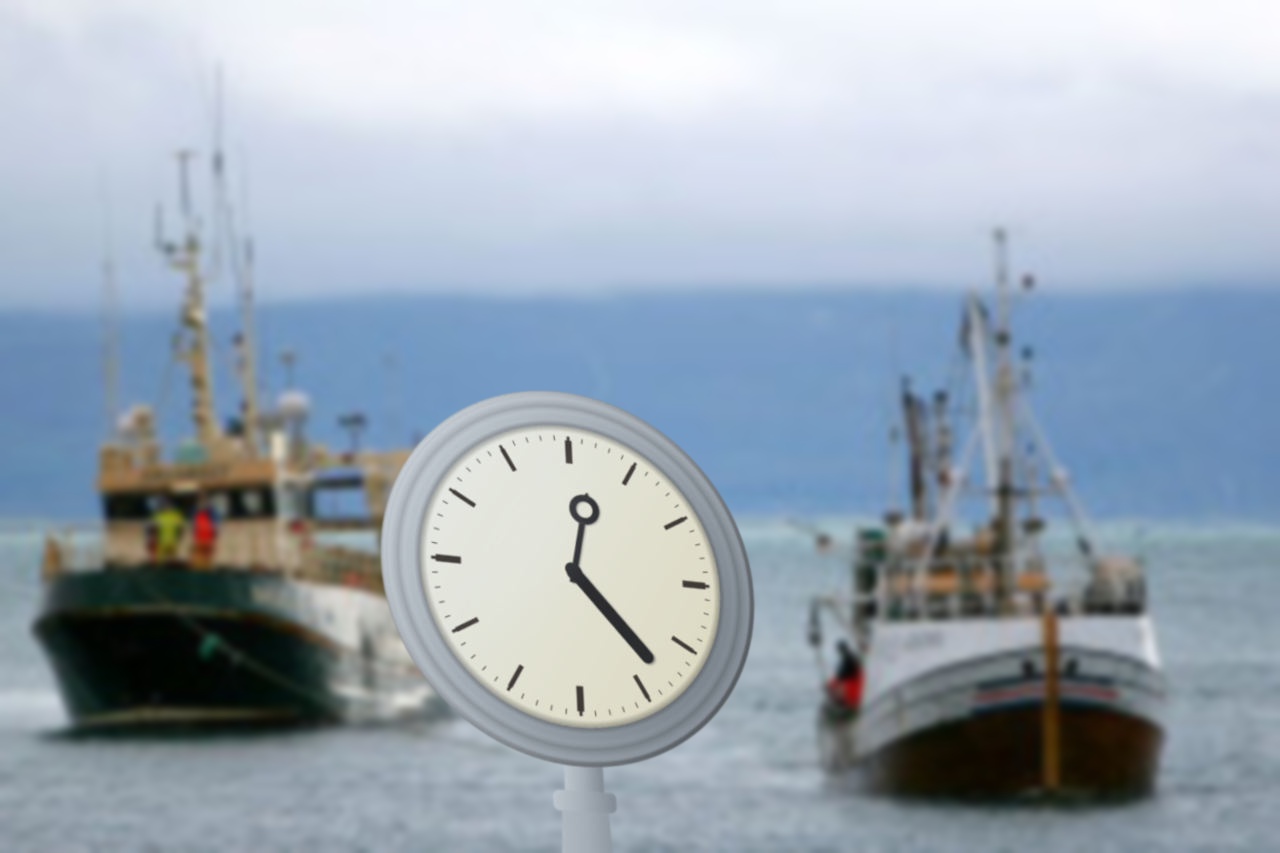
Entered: 12,23
